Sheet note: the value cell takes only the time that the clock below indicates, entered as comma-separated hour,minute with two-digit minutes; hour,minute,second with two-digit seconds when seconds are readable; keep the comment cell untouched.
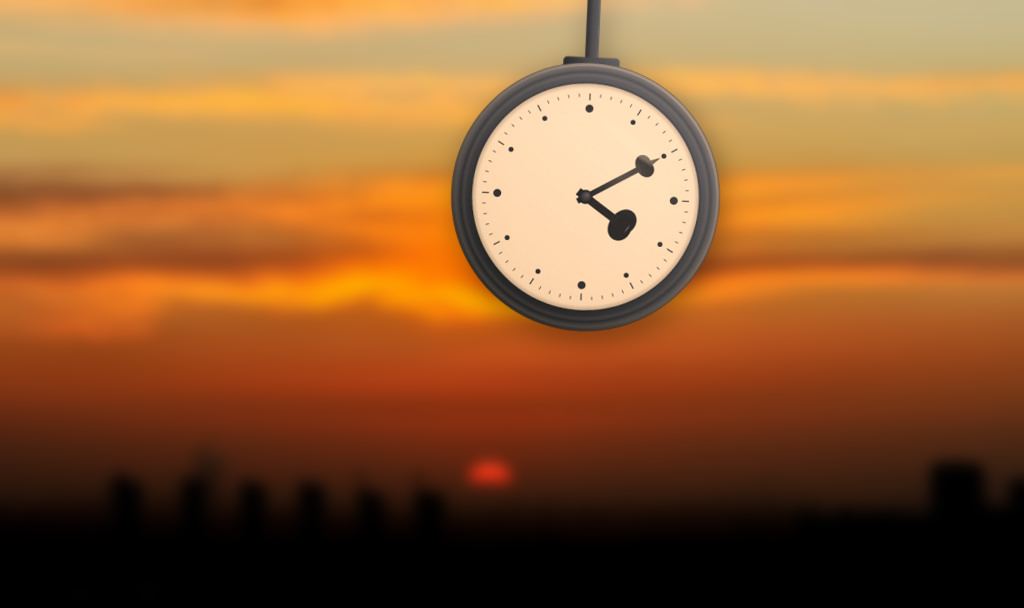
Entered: 4,10
